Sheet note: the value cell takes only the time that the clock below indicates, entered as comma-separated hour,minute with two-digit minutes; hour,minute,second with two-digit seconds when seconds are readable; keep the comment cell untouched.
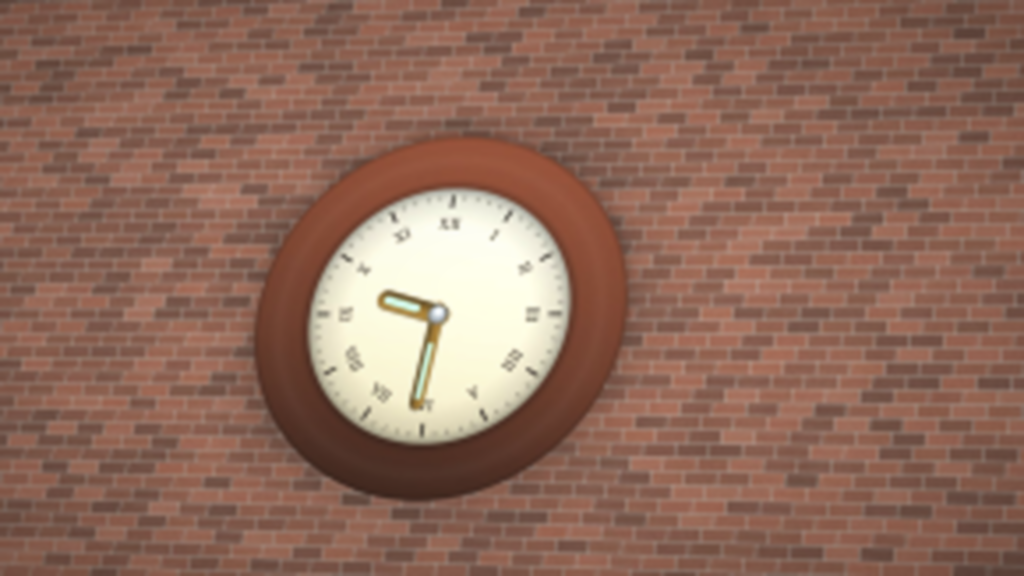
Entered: 9,31
